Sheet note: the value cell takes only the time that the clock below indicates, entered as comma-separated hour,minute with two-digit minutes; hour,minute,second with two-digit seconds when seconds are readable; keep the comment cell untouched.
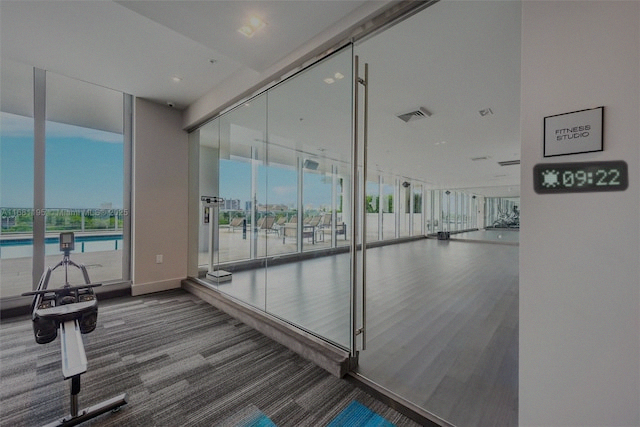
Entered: 9,22
